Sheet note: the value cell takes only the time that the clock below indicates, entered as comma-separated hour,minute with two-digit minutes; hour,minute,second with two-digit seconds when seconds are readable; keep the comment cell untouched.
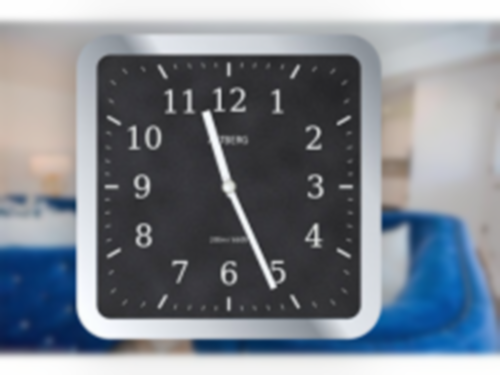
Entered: 11,26
